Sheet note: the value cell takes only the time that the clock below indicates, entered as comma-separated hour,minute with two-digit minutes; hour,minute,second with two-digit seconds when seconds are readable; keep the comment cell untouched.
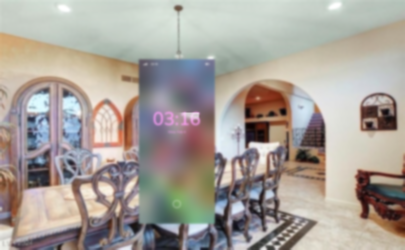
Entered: 3,16
